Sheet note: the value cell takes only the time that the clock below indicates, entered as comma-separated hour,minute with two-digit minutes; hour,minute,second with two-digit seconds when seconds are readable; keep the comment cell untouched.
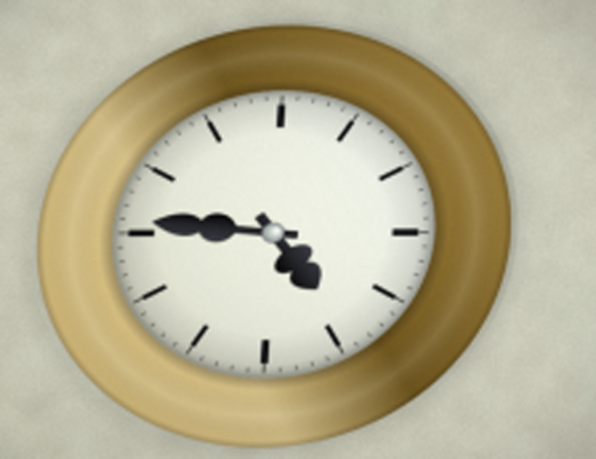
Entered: 4,46
